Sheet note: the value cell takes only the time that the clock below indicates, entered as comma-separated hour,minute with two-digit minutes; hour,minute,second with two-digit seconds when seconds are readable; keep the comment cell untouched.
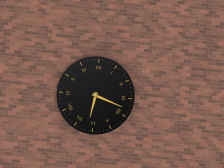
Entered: 6,18
